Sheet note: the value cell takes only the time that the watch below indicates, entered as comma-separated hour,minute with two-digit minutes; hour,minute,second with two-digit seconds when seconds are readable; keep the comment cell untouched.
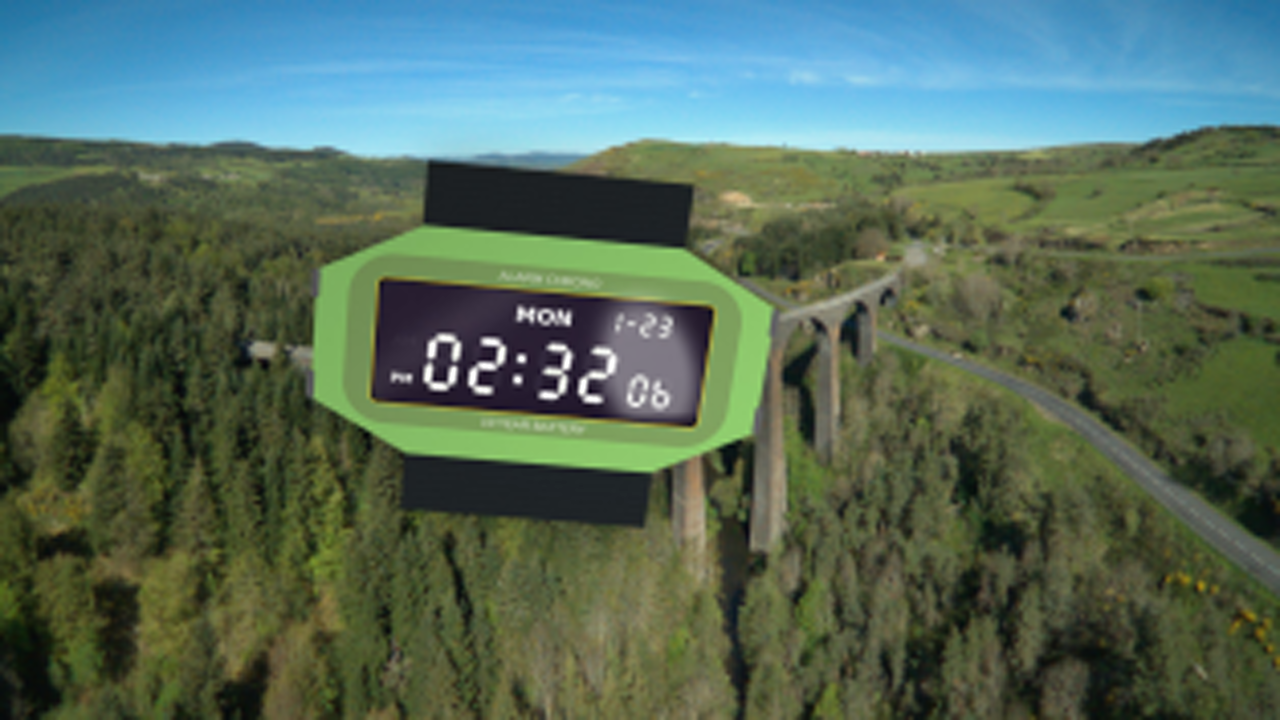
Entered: 2,32,06
